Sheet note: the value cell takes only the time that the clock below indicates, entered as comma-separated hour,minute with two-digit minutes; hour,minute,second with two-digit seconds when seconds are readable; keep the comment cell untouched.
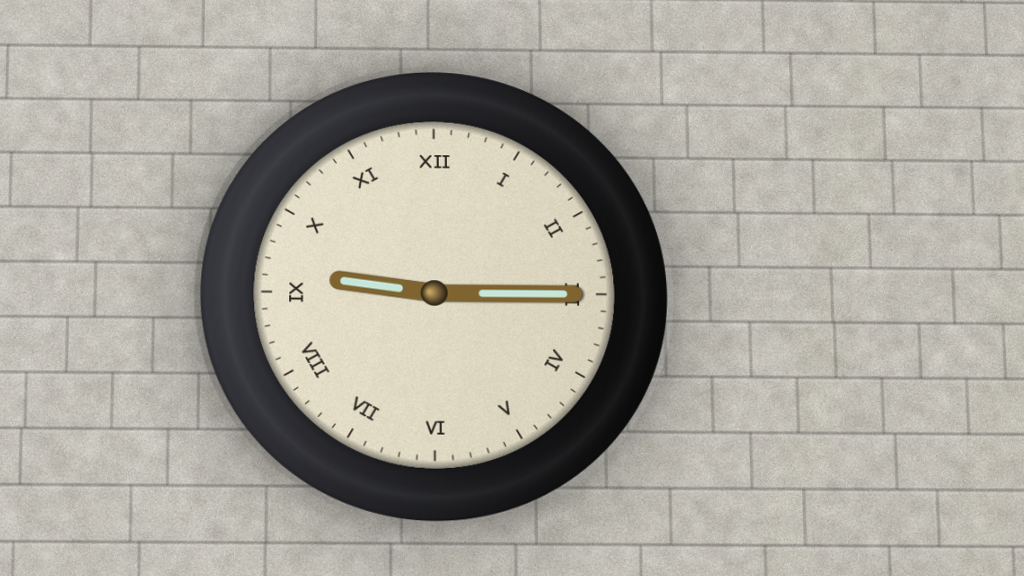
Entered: 9,15
